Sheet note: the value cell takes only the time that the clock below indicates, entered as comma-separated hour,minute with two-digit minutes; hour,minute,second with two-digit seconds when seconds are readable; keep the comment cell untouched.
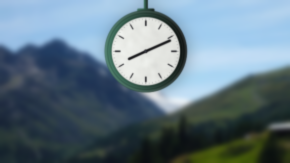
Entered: 8,11
